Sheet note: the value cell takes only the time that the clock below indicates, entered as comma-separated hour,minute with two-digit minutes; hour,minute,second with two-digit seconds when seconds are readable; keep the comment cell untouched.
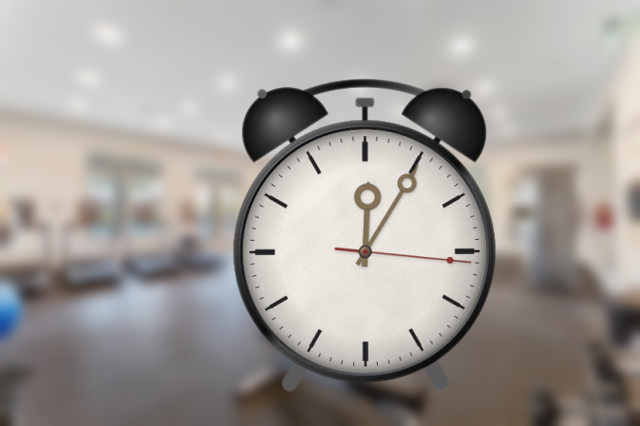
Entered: 12,05,16
